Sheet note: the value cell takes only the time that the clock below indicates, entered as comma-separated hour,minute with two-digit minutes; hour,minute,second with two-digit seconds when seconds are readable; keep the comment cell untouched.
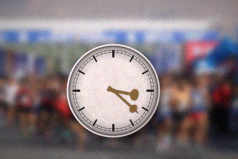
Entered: 3,22
